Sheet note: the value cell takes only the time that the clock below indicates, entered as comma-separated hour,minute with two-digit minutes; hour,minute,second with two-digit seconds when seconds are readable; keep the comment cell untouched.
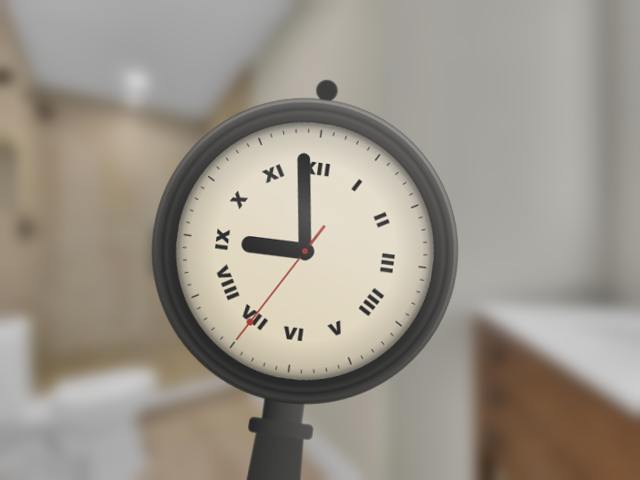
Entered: 8,58,35
